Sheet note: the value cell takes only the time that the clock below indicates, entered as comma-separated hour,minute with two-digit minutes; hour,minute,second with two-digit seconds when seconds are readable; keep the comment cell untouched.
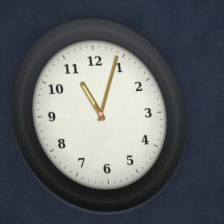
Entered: 11,04
